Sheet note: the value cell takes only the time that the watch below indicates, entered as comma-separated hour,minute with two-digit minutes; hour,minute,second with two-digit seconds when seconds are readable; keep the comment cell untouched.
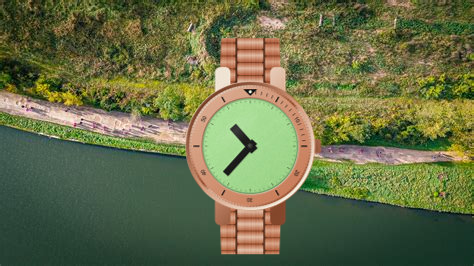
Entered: 10,37
